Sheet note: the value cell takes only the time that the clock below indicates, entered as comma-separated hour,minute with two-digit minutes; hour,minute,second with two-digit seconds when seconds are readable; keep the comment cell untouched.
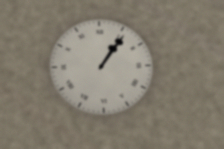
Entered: 1,06
